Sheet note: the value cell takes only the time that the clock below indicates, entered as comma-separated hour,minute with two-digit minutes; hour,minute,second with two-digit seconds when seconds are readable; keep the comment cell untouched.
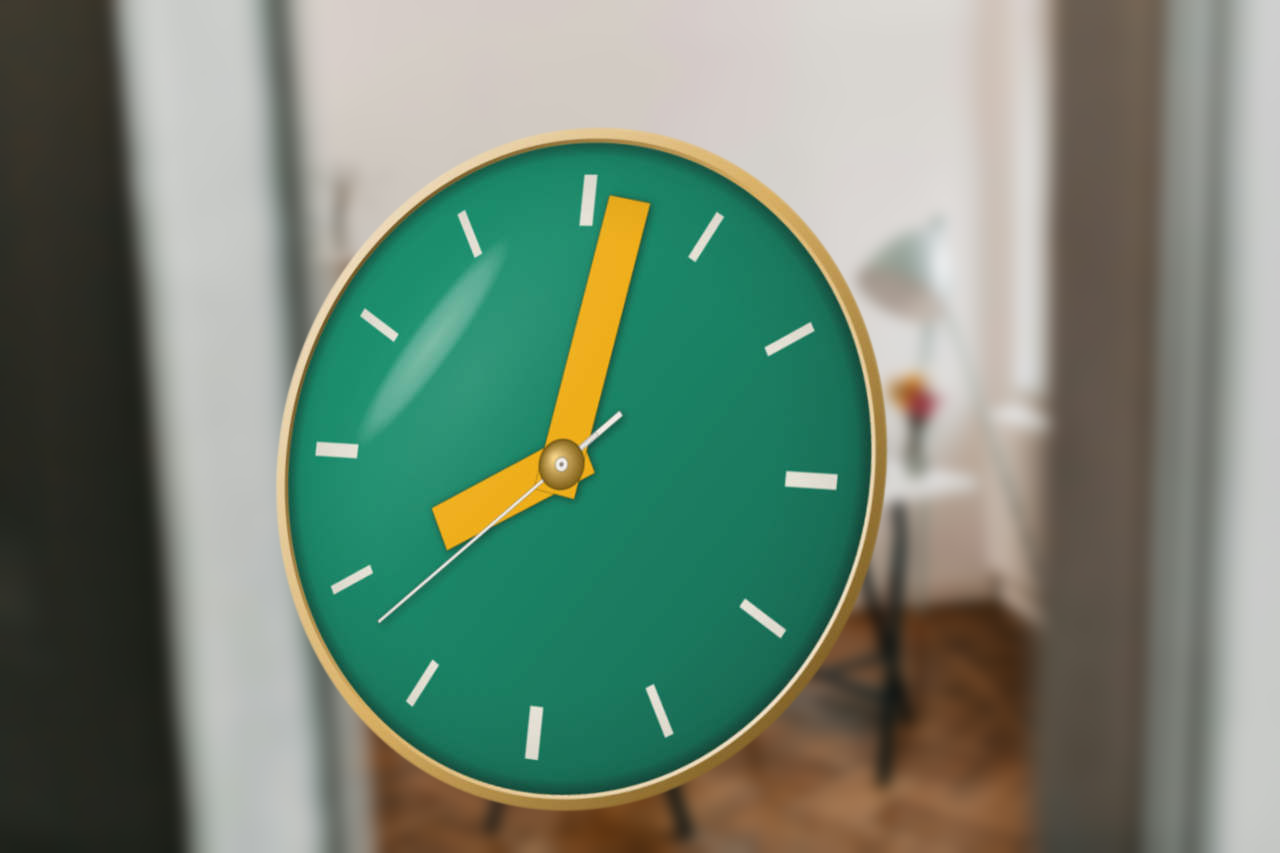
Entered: 8,01,38
